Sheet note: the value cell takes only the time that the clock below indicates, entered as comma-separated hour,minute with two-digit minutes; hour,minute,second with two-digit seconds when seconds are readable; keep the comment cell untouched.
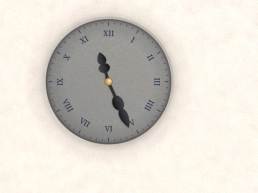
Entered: 11,26
